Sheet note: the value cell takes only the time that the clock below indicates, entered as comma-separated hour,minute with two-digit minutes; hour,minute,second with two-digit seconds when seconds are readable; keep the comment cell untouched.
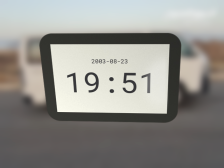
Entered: 19,51
